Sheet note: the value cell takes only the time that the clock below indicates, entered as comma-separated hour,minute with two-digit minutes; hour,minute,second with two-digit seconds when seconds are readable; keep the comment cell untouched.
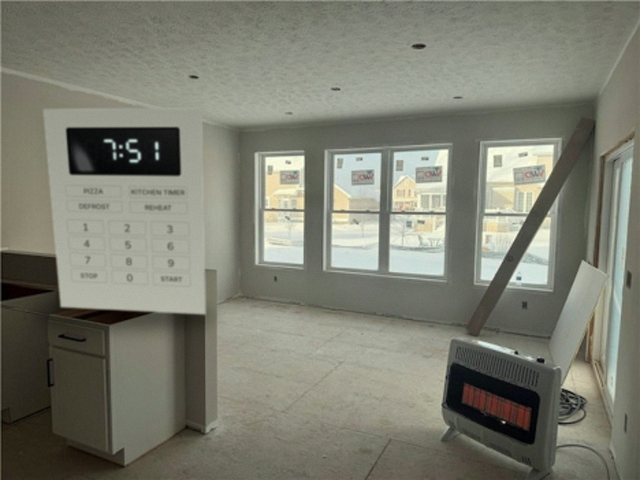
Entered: 7,51
